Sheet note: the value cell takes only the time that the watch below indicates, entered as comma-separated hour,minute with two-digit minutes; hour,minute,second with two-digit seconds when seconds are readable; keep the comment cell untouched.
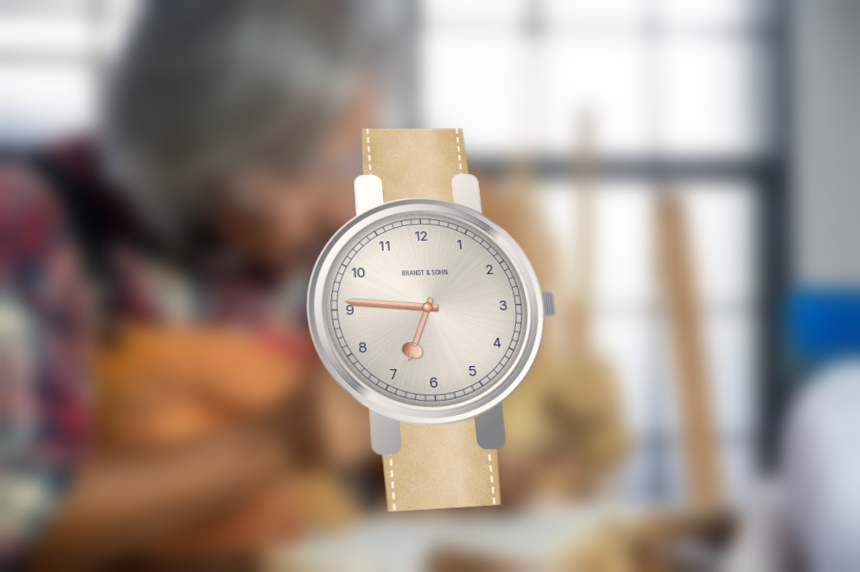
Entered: 6,46
